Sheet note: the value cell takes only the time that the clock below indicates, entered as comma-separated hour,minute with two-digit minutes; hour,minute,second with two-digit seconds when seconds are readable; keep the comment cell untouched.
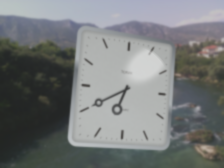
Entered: 6,40
